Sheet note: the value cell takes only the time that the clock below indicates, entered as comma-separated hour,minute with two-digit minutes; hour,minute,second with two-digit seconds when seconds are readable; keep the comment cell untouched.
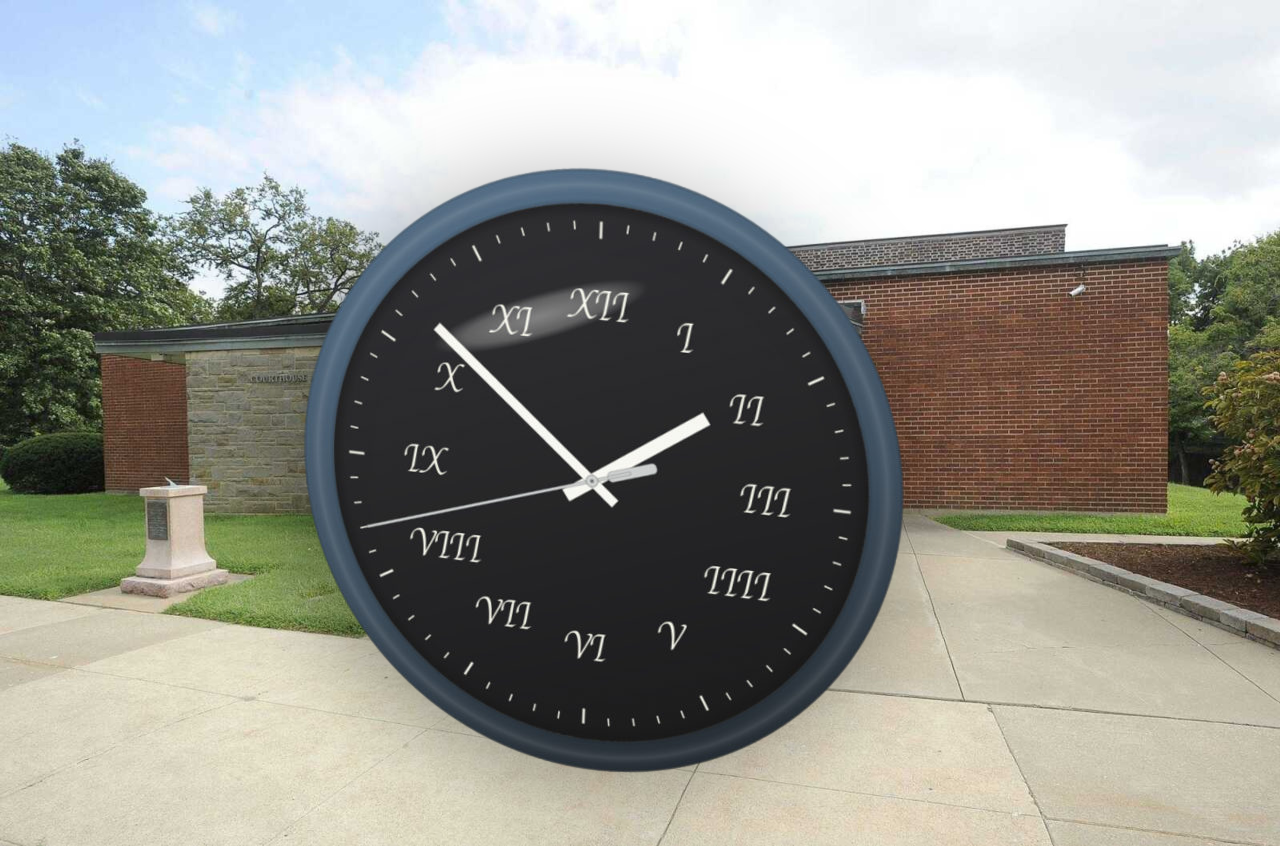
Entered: 1,51,42
